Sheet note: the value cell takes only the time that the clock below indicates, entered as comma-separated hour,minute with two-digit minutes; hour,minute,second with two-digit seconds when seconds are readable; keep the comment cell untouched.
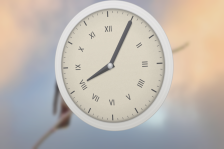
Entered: 8,05
